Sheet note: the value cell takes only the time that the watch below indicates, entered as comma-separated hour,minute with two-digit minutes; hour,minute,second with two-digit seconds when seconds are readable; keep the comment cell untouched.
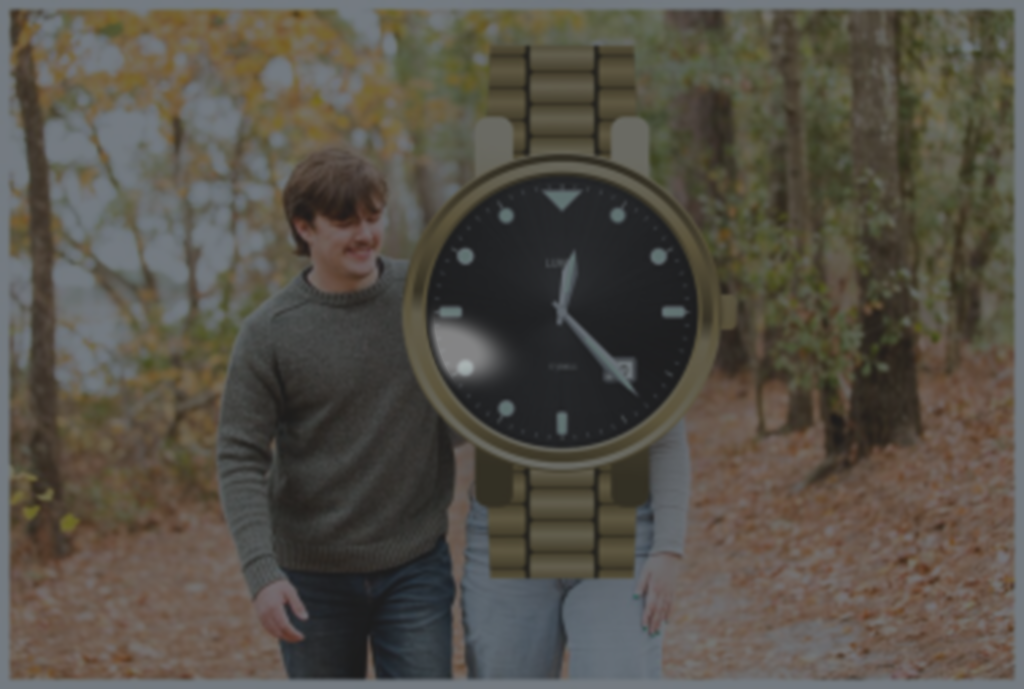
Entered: 12,23
